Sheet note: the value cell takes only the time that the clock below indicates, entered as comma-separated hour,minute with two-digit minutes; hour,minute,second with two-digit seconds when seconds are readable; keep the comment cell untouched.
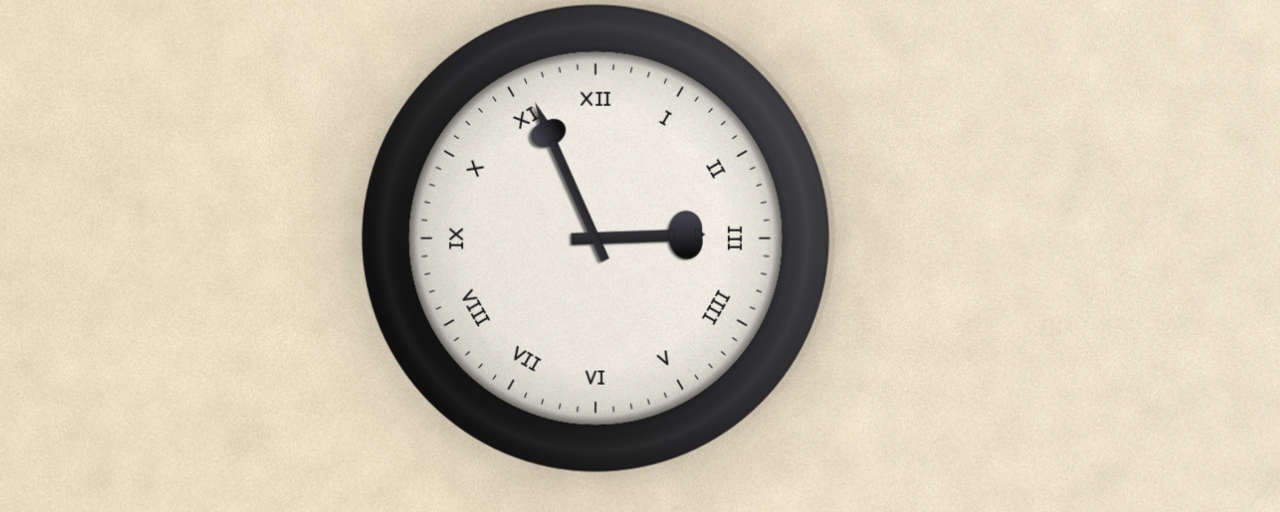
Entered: 2,56
